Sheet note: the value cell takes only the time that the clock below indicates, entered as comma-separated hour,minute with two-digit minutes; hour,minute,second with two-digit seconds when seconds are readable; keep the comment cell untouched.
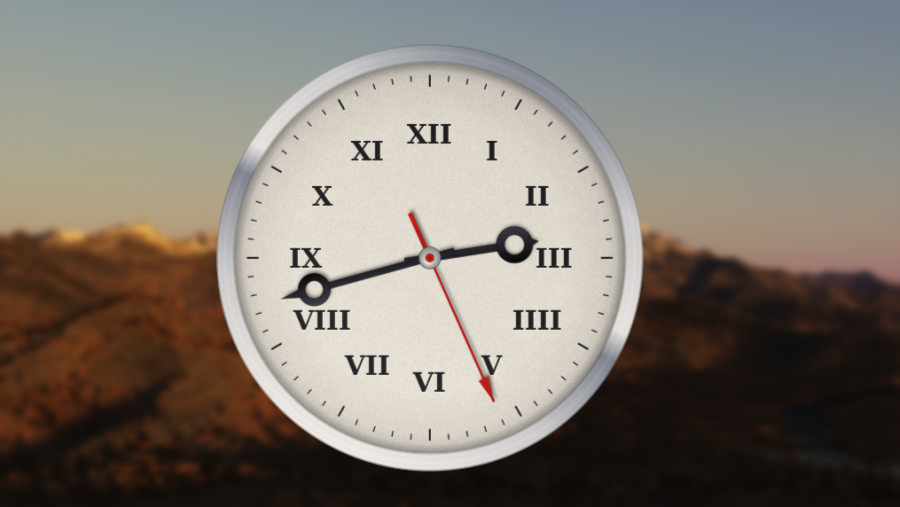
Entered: 2,42,26
